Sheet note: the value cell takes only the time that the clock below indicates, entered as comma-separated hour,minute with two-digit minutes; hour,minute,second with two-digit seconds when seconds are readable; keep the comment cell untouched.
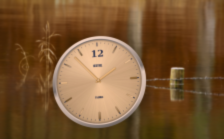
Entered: 1,53
